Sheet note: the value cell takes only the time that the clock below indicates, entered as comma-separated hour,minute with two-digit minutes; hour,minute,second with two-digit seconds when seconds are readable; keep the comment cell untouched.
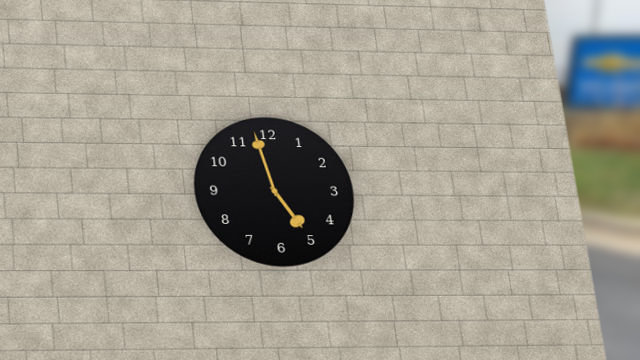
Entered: 4,58
